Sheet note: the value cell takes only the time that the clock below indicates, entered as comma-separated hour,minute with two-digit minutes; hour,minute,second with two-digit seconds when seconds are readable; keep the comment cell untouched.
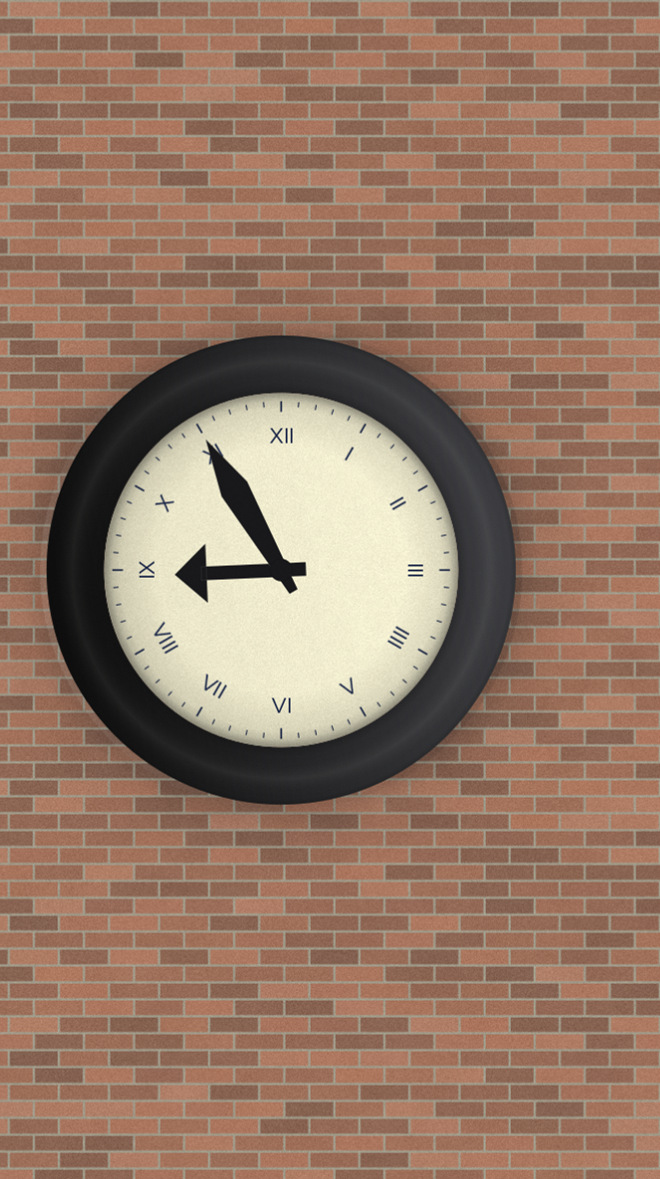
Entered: 8,55
